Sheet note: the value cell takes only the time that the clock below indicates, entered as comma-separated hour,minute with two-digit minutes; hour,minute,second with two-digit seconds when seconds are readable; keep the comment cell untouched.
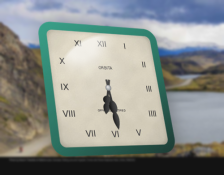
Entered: 6,29
